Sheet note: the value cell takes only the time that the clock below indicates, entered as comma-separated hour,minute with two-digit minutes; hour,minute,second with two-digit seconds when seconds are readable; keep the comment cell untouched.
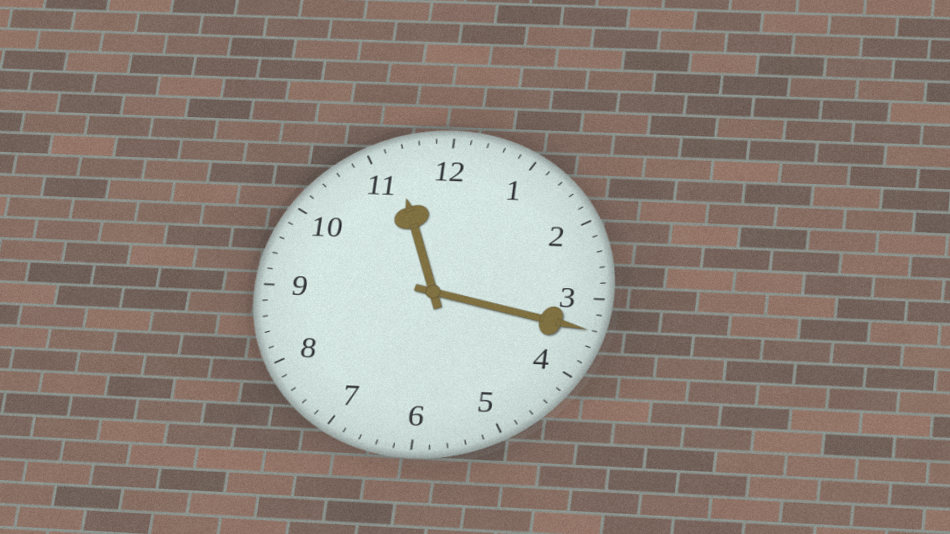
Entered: 11,17
